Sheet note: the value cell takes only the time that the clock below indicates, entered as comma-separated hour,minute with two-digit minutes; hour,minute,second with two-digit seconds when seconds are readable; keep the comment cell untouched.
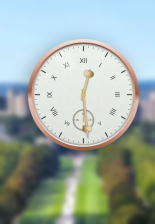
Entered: 12,29
